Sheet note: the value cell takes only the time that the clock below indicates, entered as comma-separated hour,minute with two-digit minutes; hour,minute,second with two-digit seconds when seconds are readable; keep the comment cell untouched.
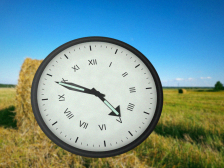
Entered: 4,49
